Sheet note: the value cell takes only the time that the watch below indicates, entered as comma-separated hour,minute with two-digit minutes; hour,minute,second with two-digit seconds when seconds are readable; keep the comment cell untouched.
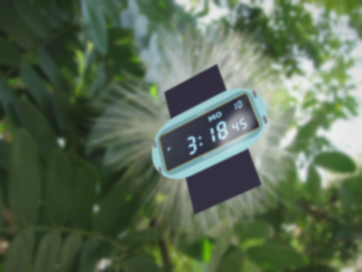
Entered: 3,18,45
